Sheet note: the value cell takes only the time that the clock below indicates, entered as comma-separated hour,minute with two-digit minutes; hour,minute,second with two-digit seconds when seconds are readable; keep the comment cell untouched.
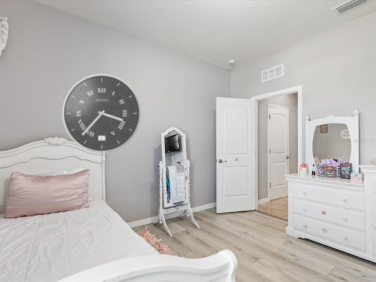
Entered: 3,37
